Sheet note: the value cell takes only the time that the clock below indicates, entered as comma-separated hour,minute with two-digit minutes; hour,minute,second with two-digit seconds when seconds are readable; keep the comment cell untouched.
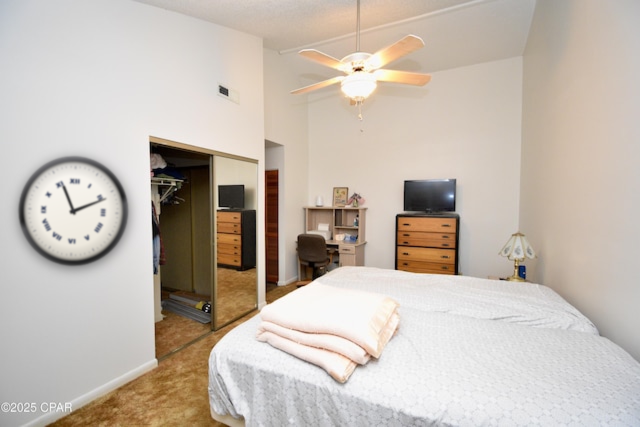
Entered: 11,11
